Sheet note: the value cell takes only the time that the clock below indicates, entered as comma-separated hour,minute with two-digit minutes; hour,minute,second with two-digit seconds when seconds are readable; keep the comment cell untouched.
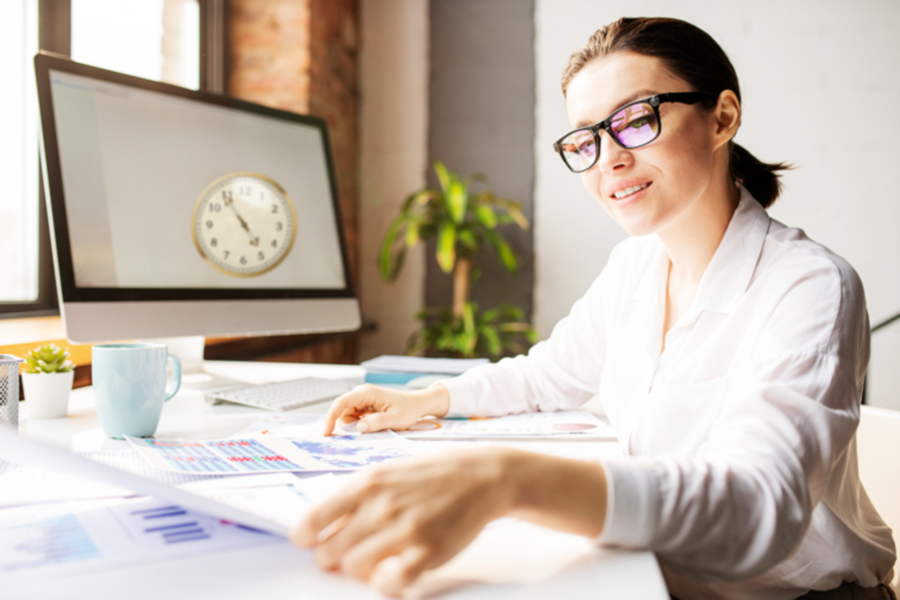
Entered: 4,54
